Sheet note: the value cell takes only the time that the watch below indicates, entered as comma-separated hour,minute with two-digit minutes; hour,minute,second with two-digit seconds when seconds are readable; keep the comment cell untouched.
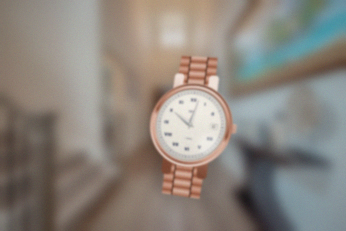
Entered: 10,02
